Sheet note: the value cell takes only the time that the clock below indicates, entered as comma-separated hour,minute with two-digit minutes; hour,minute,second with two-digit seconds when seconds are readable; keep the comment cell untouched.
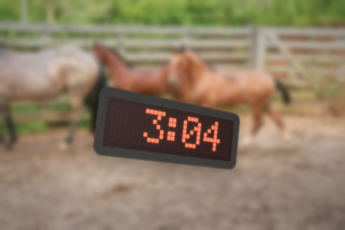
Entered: 3,04
